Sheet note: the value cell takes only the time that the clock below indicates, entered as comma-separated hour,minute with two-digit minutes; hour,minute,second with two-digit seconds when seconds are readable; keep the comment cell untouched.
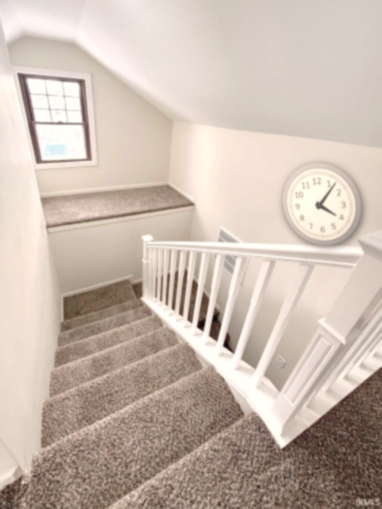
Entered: 4,07
